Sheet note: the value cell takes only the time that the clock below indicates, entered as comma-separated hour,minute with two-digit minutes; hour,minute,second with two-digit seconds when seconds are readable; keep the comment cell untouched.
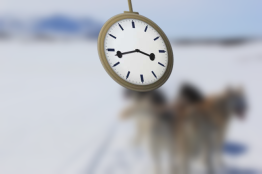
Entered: 3,43
